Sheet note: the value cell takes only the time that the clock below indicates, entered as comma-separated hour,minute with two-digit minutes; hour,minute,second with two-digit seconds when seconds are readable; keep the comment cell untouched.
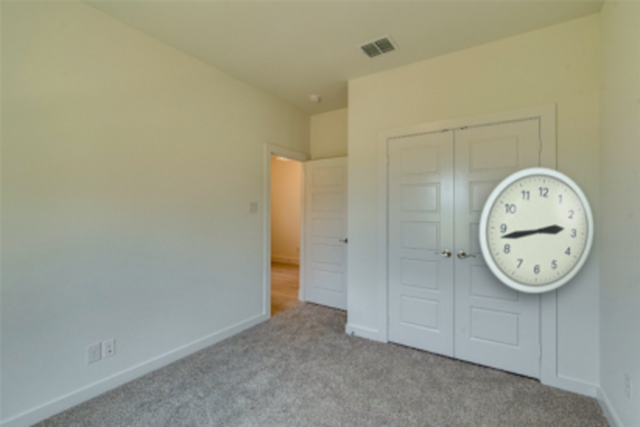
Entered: 2,43
